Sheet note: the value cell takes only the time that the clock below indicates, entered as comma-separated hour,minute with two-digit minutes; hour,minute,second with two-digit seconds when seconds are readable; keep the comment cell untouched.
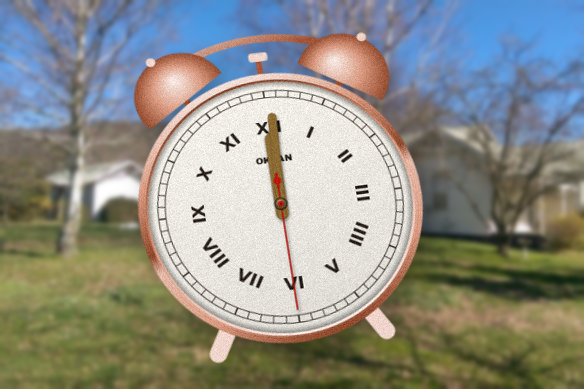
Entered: 12,00,30
